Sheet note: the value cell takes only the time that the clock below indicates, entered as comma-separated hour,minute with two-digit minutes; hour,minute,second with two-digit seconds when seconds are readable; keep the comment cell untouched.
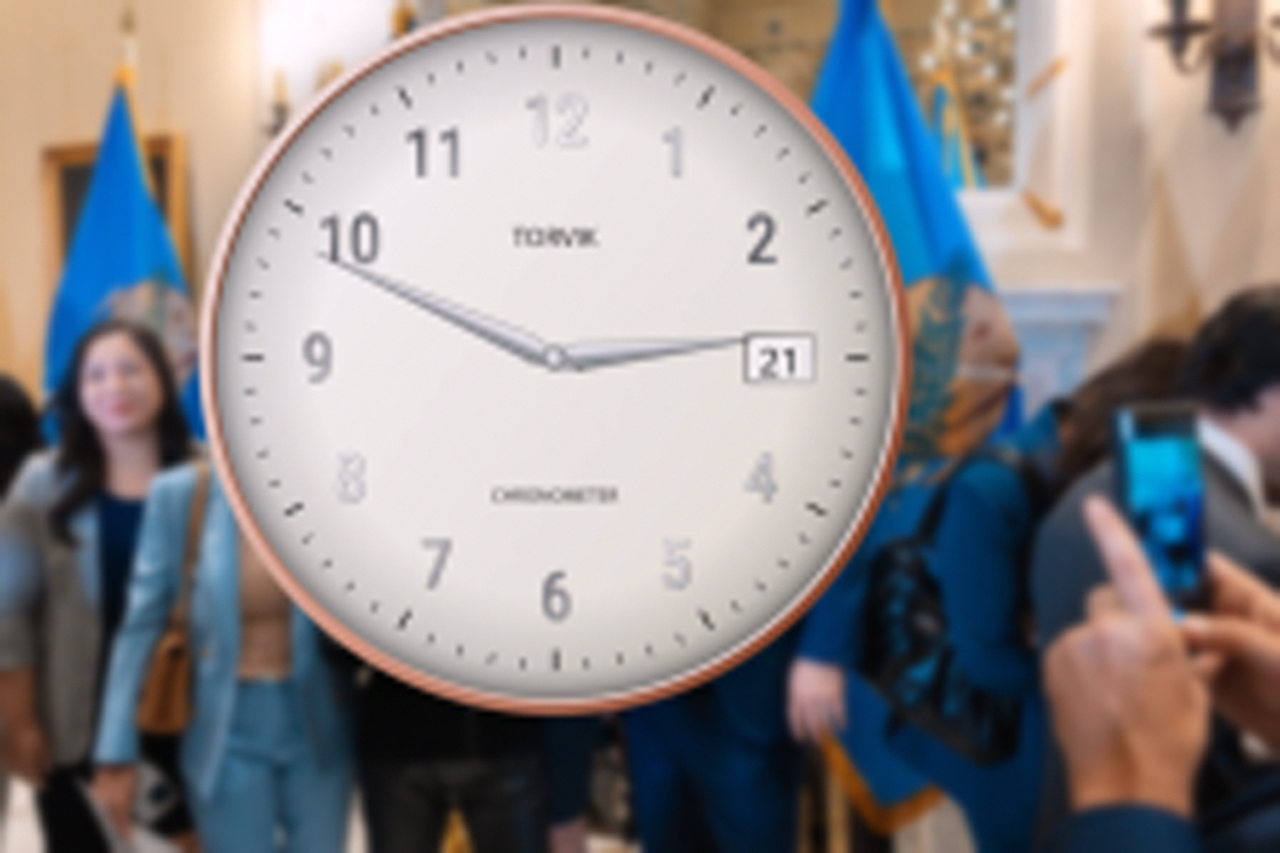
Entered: 2,49
